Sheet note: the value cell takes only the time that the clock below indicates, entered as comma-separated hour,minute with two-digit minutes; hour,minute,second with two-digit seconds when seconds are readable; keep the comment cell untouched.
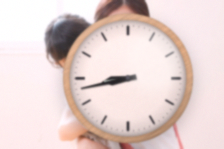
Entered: 8,43
